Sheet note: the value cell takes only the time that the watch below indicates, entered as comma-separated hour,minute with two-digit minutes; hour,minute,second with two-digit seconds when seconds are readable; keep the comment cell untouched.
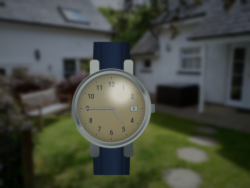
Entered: 4,45
